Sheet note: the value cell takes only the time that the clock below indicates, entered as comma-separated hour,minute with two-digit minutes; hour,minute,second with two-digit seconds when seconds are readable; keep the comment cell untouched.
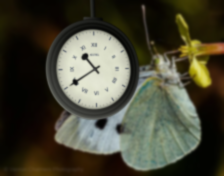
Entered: 10,40
